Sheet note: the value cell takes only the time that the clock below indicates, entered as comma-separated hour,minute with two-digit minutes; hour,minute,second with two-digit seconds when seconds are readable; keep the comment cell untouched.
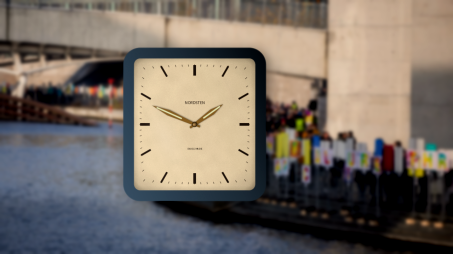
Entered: 1,49
